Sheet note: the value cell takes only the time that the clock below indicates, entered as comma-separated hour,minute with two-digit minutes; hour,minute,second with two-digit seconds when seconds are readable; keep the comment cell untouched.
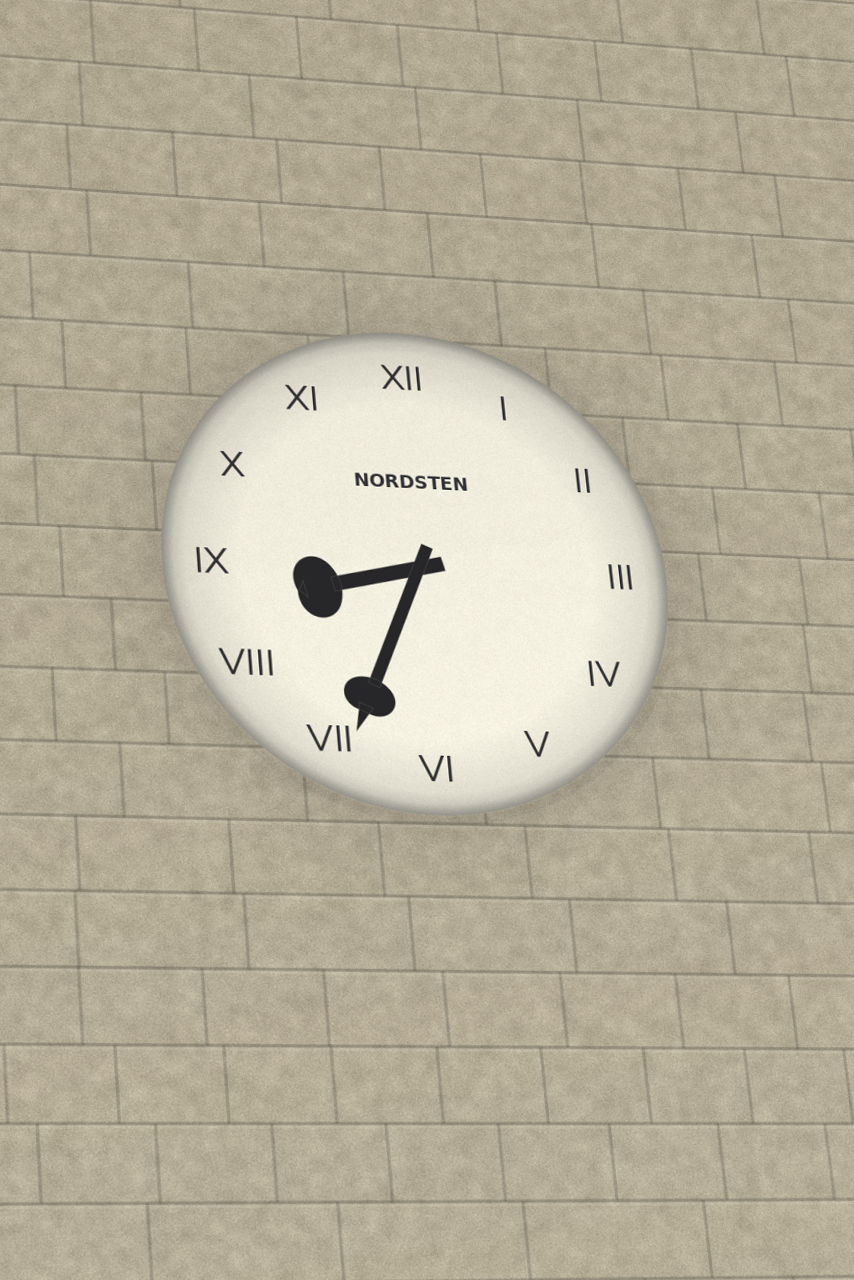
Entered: 8,34
